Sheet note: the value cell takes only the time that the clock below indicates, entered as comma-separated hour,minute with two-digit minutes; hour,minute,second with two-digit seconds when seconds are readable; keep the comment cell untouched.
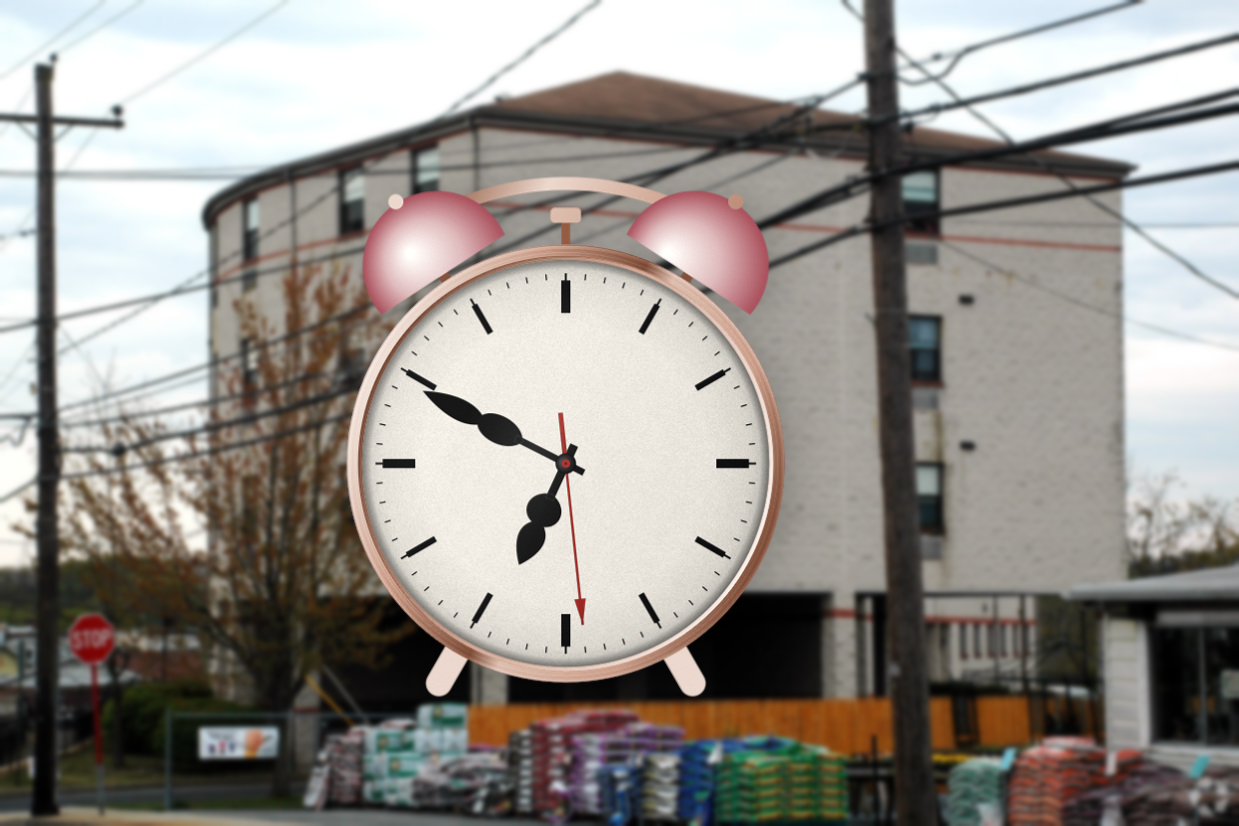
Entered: 6,49,29
